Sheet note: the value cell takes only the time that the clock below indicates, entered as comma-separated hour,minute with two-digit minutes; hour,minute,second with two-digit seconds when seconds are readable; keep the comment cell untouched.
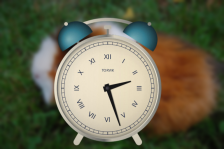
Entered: 2,27
